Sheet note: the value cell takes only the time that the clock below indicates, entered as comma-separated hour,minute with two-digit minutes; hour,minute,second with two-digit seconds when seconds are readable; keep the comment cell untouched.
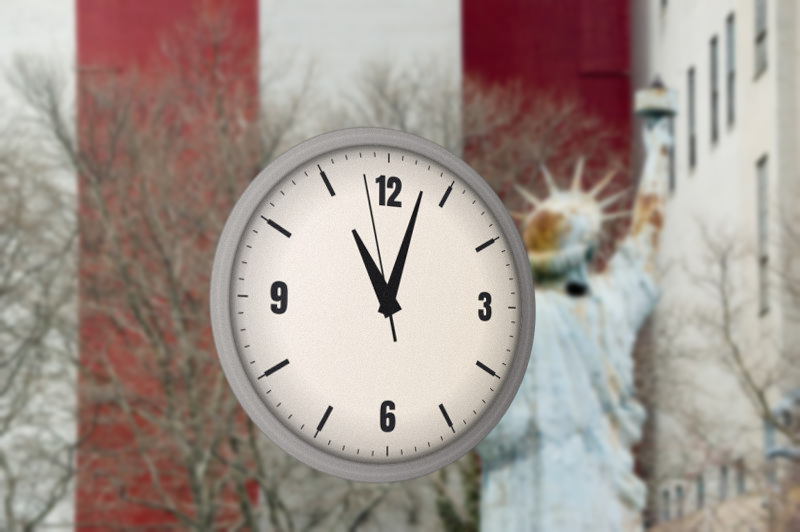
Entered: 11,02,58
